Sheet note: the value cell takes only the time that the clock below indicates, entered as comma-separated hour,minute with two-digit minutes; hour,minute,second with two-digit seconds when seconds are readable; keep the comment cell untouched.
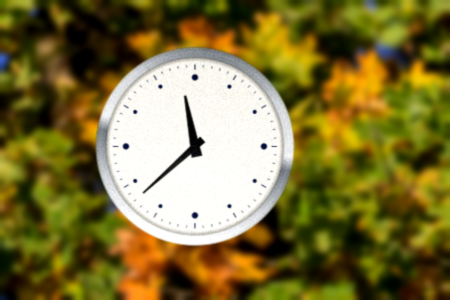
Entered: 11,38
